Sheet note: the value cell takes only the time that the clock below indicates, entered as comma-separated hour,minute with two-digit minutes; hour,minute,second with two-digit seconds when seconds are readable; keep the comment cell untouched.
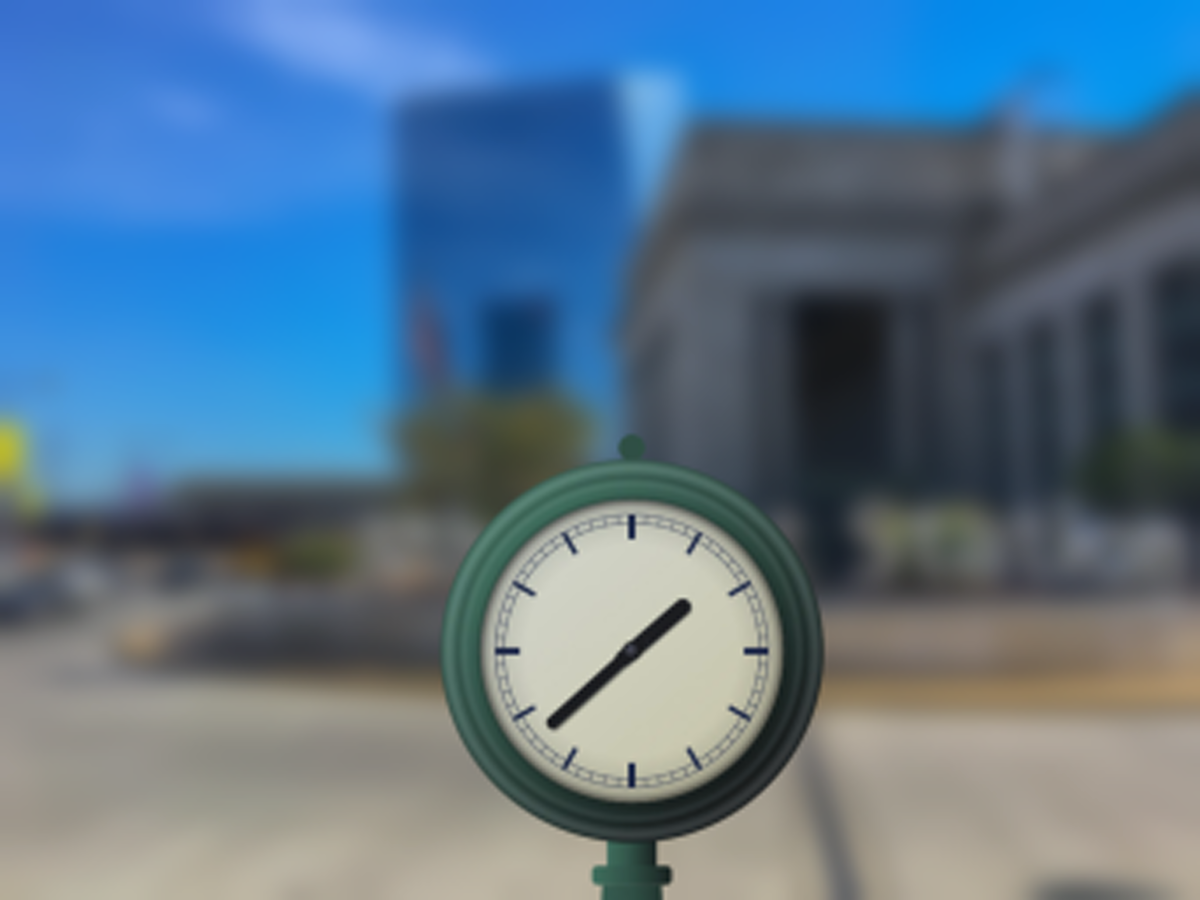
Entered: 1,38
